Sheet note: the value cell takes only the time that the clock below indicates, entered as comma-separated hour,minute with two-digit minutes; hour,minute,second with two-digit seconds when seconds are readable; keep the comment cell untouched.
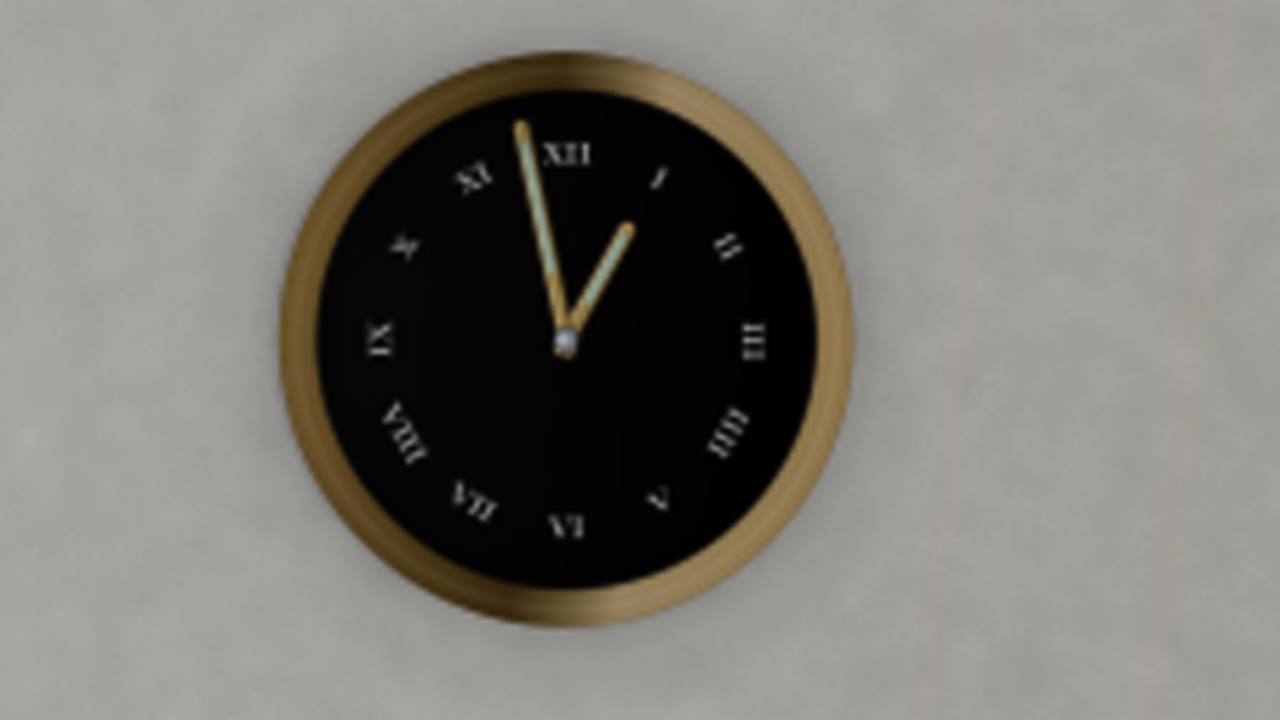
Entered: 12,58
